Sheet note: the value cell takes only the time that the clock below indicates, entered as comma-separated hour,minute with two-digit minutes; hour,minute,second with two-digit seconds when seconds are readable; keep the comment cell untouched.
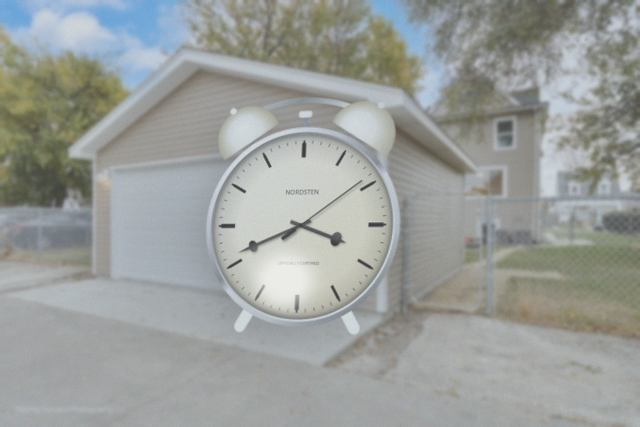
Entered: 3,41,09
